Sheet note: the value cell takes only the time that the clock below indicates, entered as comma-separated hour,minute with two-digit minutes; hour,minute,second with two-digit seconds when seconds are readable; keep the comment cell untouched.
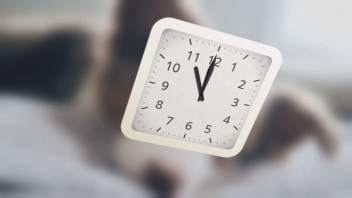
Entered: 11,00
